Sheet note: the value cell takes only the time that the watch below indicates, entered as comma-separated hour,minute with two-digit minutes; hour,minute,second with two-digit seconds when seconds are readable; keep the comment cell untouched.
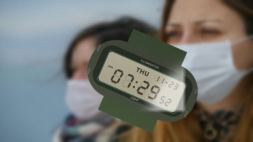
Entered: 7,29,52
